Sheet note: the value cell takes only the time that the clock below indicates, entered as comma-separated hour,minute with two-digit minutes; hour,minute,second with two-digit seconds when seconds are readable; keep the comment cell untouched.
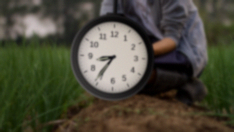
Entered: 8,36
